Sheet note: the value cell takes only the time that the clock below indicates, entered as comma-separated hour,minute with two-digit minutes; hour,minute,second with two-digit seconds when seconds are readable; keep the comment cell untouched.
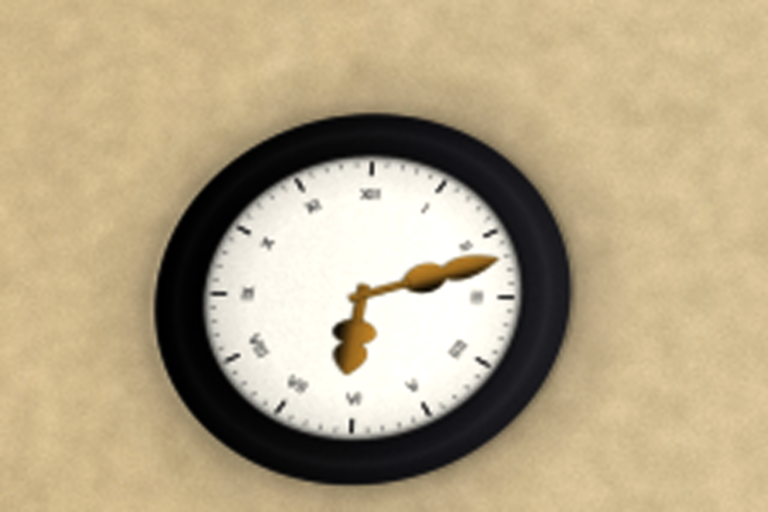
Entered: 6,12
